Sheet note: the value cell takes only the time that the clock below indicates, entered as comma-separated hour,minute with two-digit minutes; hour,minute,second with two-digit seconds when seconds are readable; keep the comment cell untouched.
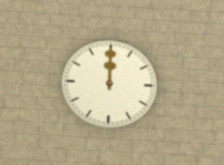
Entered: 12,00
